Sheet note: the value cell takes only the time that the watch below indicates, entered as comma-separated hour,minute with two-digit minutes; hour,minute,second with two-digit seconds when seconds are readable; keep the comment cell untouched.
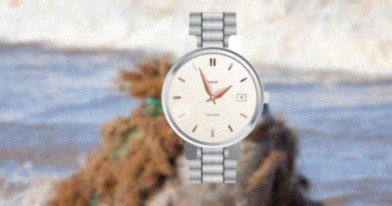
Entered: 1,56
